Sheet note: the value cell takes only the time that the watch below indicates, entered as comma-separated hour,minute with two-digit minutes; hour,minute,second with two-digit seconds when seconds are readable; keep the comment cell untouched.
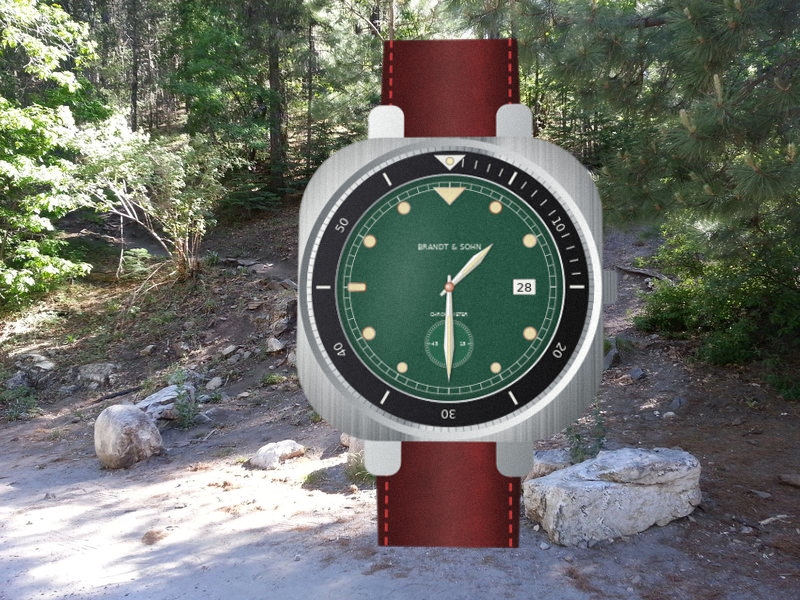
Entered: 1,30
